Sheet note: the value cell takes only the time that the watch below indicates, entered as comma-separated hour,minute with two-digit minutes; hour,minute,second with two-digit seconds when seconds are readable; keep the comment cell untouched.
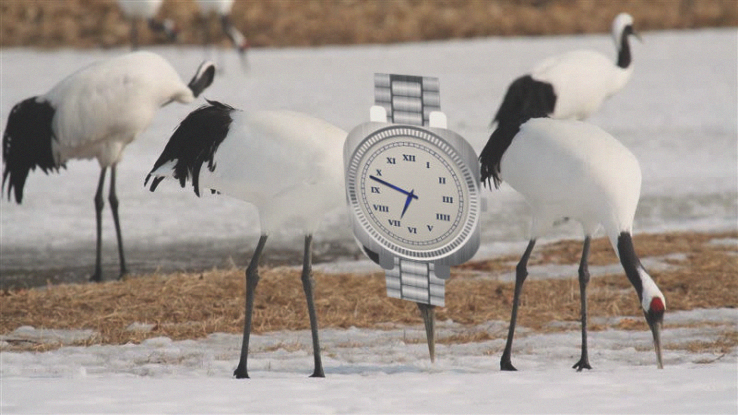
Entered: 6,48
